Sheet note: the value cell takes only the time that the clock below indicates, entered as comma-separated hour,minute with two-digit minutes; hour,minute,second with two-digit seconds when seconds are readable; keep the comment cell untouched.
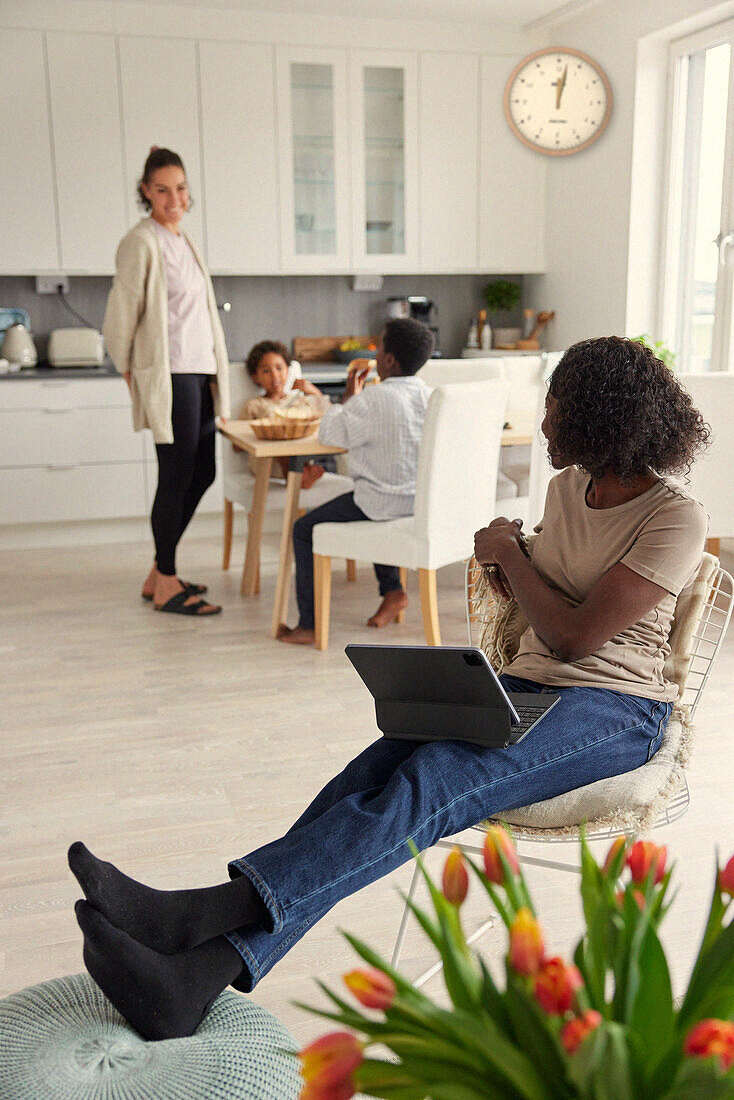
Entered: 12,02
